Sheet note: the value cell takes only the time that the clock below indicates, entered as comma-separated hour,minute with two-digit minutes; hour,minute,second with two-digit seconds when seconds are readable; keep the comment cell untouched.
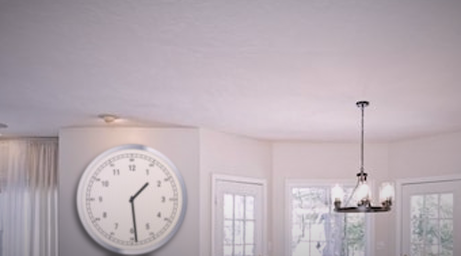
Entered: 1,29
